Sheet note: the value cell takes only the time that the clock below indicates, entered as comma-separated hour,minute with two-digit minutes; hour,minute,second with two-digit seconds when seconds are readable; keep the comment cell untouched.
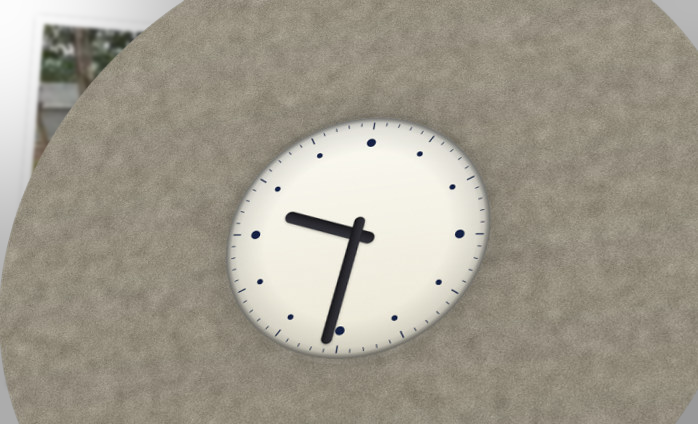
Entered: 9,31
